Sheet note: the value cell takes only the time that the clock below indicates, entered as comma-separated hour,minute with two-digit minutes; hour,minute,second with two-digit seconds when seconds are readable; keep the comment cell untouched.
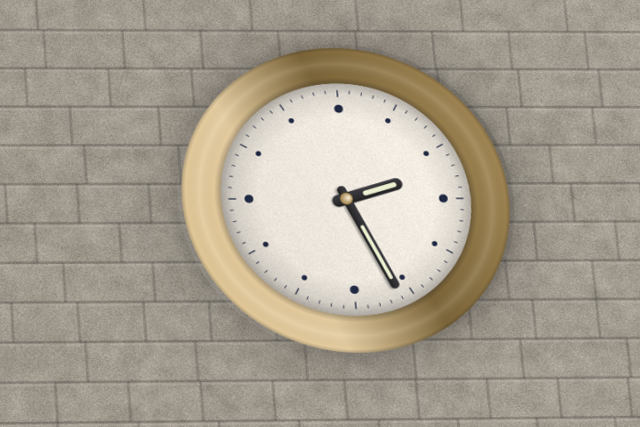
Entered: 2,26
